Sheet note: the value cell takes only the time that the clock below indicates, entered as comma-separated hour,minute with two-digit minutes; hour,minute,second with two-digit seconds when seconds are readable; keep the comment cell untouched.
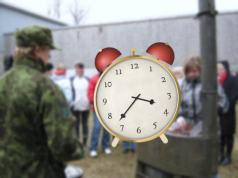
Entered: 3,37
